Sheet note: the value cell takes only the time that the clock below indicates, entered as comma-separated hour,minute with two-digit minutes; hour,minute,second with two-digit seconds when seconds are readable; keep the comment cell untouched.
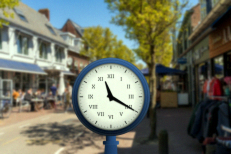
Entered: 11,20
